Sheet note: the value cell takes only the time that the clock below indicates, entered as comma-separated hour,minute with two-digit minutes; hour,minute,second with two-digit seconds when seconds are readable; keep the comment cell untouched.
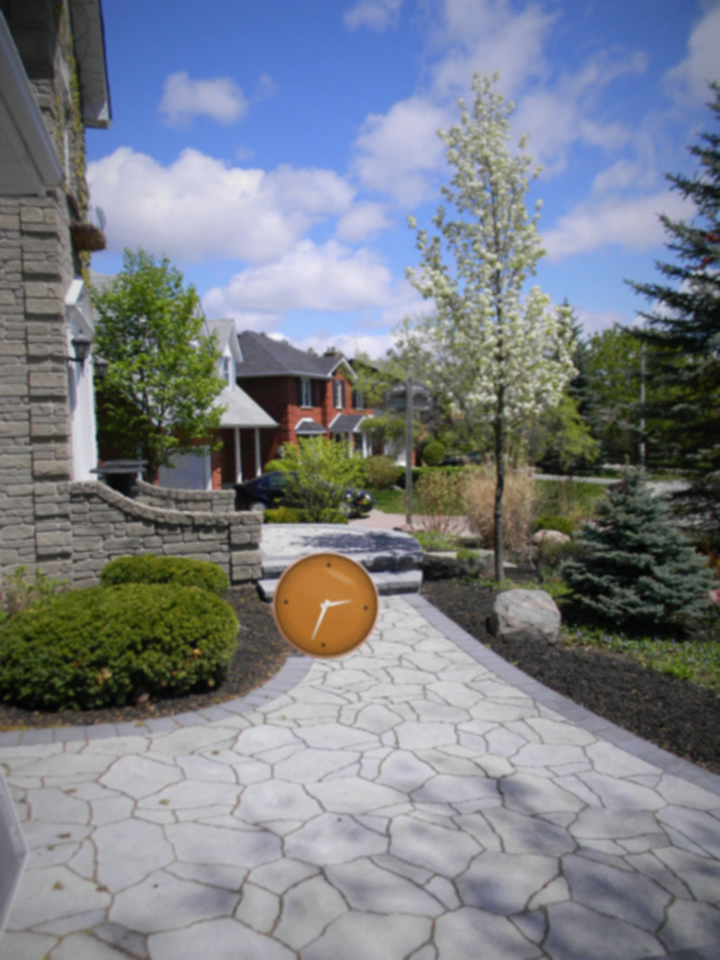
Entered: 2,33
